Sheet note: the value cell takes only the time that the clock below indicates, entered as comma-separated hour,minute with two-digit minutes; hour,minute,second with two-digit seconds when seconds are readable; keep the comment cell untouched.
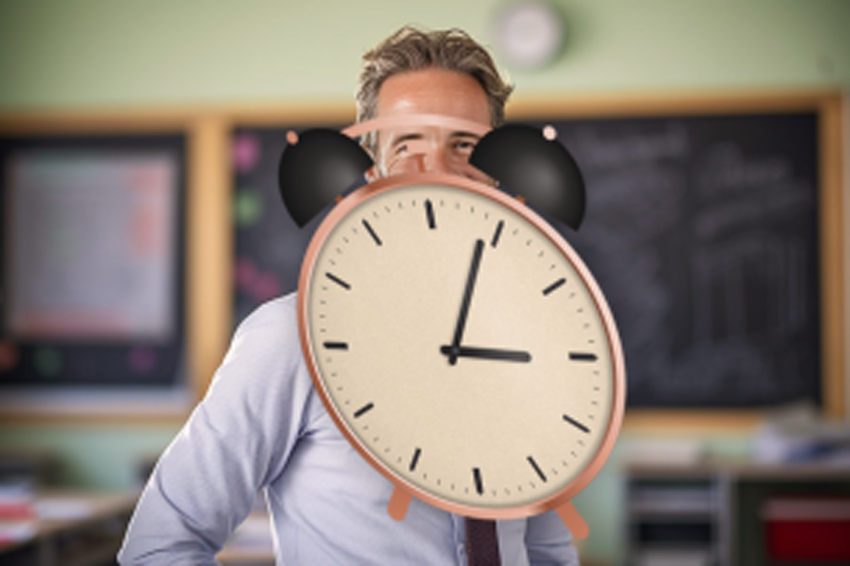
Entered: 3,04
